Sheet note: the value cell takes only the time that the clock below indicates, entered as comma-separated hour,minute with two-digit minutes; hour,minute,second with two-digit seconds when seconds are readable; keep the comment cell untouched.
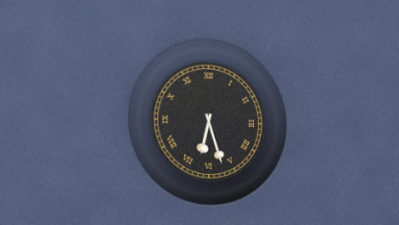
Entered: 6,27
